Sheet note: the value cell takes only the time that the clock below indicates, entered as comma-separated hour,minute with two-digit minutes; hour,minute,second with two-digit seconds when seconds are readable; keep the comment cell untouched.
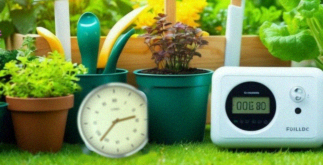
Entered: 2,37
